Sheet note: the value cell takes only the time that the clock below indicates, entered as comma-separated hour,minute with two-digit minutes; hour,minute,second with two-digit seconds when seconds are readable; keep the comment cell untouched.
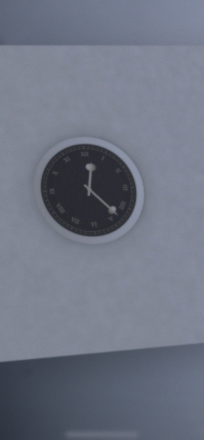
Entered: 12,23
